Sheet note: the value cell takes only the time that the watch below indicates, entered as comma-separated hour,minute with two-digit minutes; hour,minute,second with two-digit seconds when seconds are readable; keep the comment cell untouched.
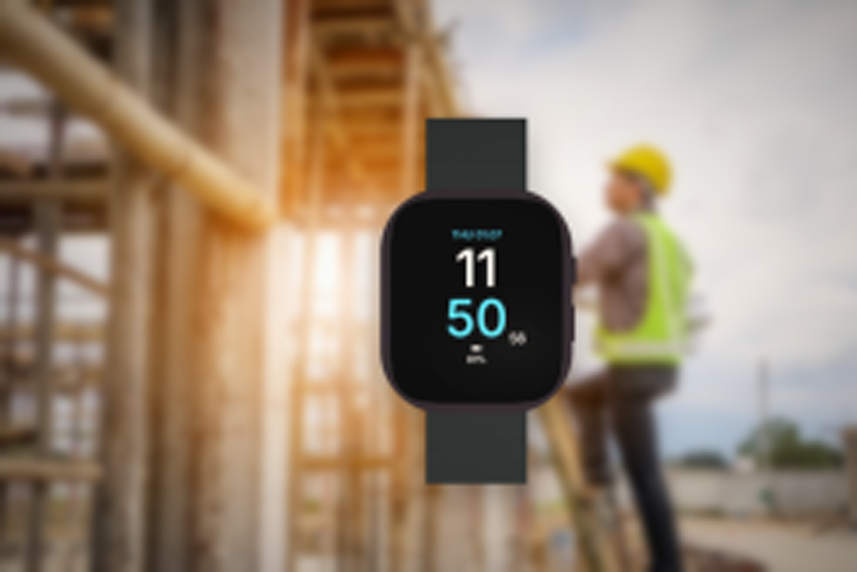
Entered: 11,50
